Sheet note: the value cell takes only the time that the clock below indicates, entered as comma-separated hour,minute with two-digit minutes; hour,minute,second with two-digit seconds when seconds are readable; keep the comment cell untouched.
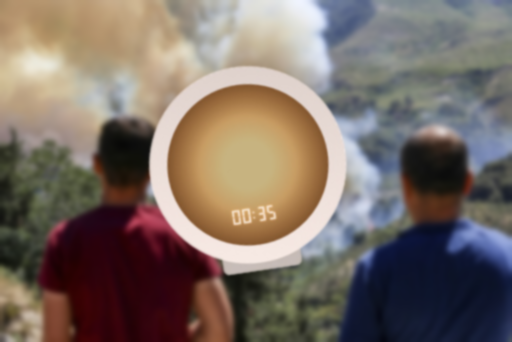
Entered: 0,35
